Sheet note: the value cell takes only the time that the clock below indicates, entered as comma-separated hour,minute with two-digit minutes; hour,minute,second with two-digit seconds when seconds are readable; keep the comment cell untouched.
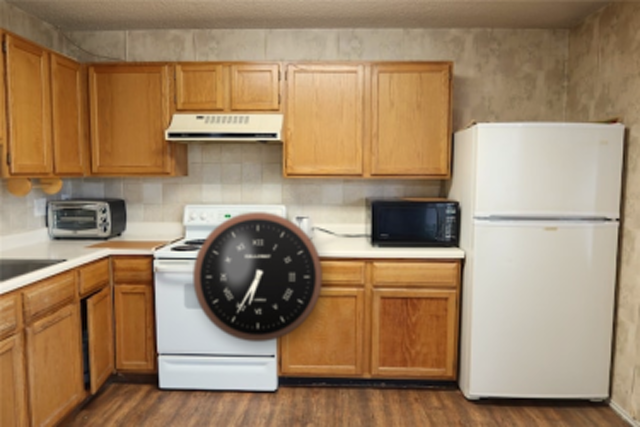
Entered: 6,35
